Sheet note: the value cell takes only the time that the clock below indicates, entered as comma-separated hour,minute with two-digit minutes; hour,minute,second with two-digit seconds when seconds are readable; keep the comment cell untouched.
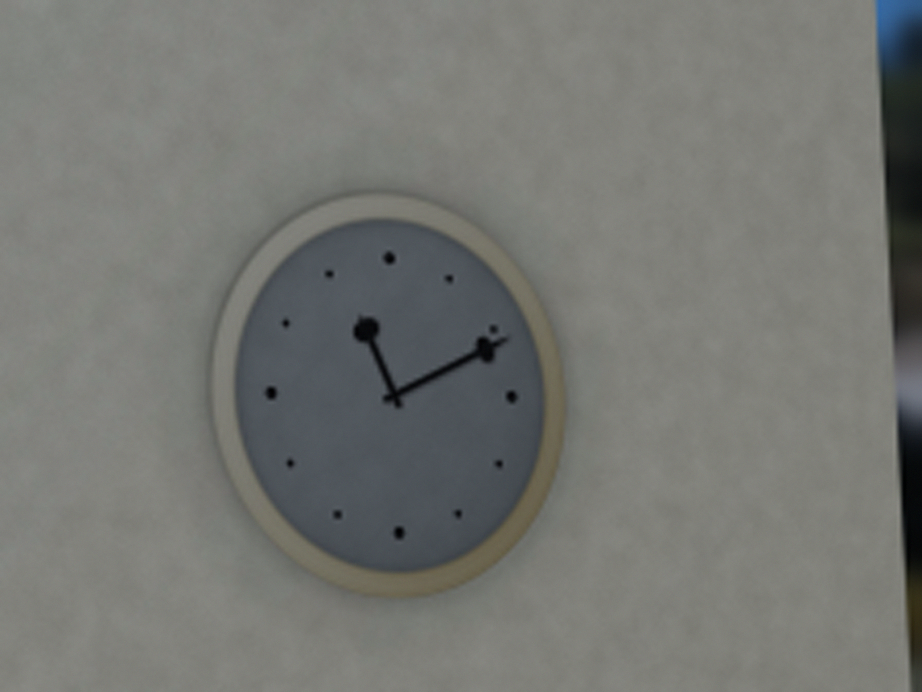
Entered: 11,11
